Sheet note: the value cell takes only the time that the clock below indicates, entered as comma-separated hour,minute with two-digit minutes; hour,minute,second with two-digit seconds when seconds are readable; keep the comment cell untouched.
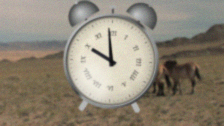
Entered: 9,59
